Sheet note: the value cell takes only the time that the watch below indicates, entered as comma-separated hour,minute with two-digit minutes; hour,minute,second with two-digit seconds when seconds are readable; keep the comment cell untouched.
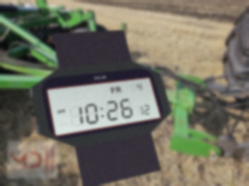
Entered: 10,26
